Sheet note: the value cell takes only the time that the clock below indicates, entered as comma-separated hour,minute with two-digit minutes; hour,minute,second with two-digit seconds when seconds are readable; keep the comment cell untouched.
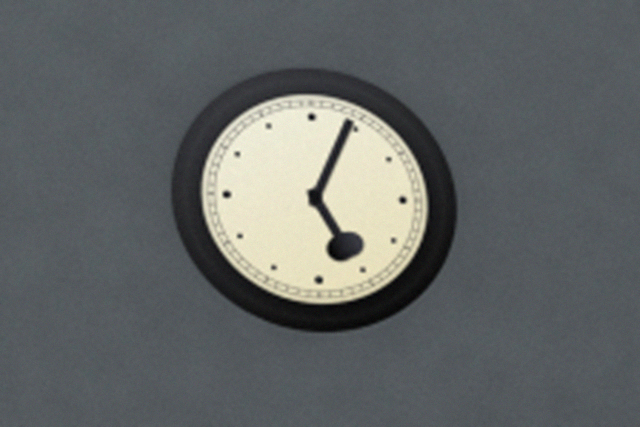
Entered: 5,04
